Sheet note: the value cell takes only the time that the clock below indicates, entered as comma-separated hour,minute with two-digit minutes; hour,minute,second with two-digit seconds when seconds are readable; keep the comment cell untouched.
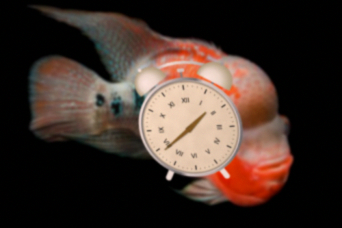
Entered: 1,39
